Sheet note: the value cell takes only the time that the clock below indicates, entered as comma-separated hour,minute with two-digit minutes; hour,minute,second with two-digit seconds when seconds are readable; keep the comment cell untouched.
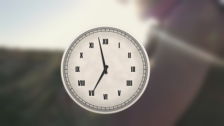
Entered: 6,58
